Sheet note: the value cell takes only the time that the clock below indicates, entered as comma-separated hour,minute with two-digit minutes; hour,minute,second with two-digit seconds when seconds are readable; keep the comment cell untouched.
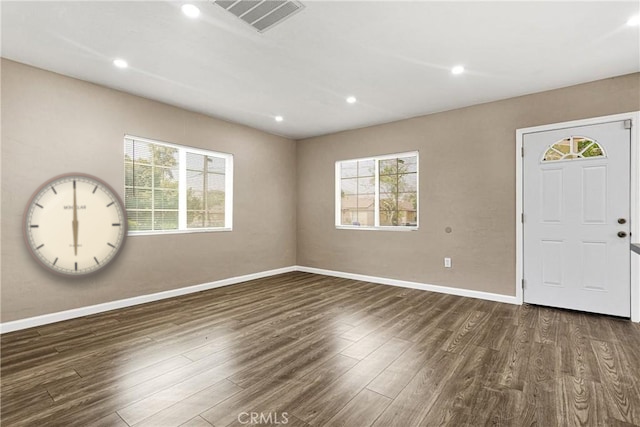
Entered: 6,00
